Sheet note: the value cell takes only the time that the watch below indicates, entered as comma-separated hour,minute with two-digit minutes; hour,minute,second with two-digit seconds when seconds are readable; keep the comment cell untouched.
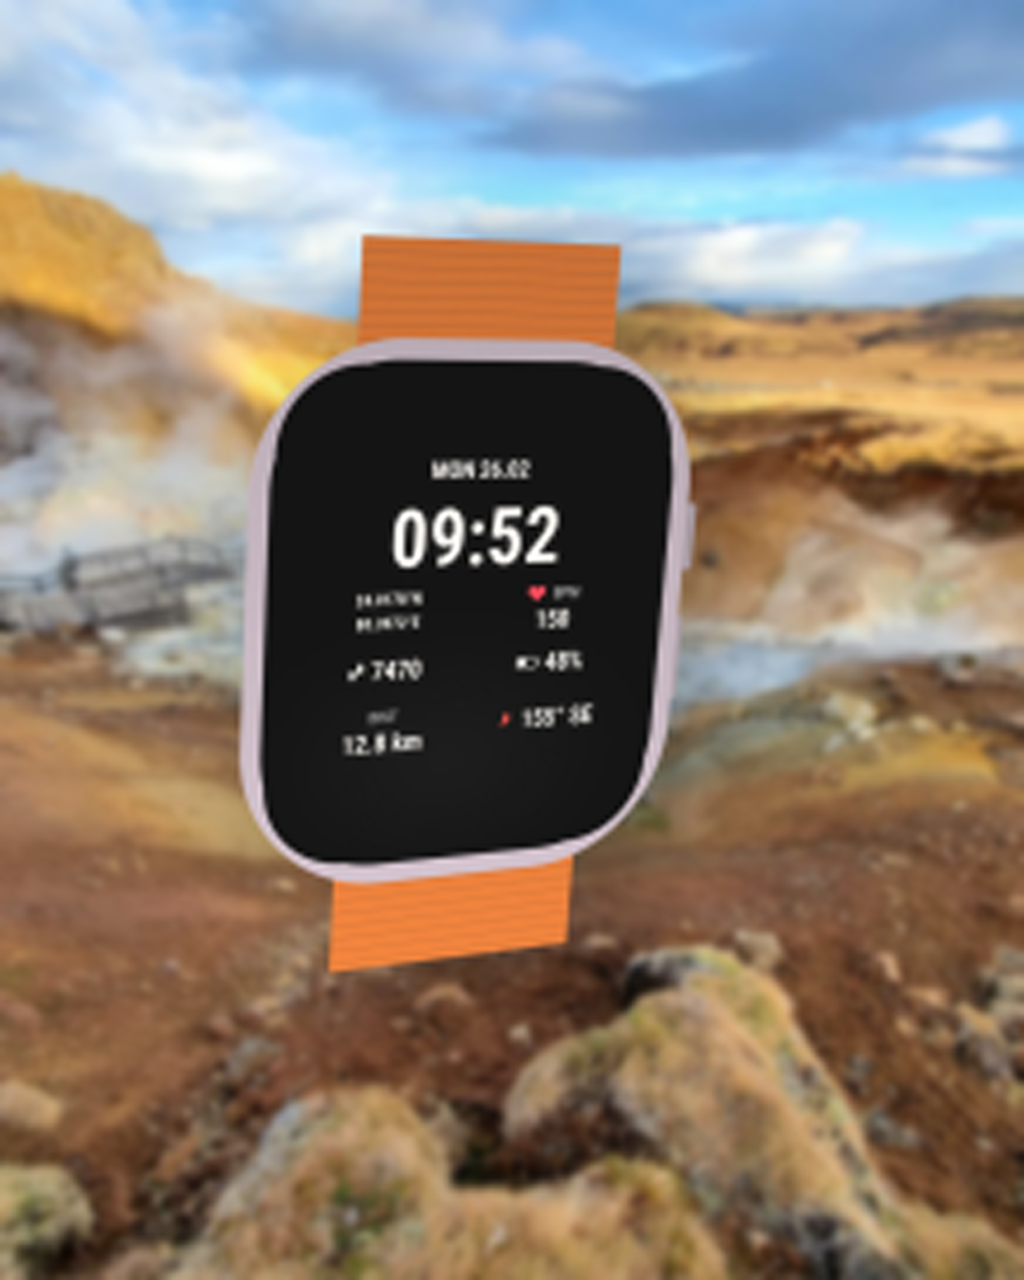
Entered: 9,52
